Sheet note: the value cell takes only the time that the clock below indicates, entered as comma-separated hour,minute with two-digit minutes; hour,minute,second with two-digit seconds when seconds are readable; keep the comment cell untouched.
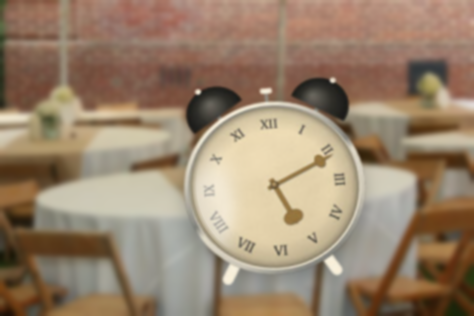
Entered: 5,11
